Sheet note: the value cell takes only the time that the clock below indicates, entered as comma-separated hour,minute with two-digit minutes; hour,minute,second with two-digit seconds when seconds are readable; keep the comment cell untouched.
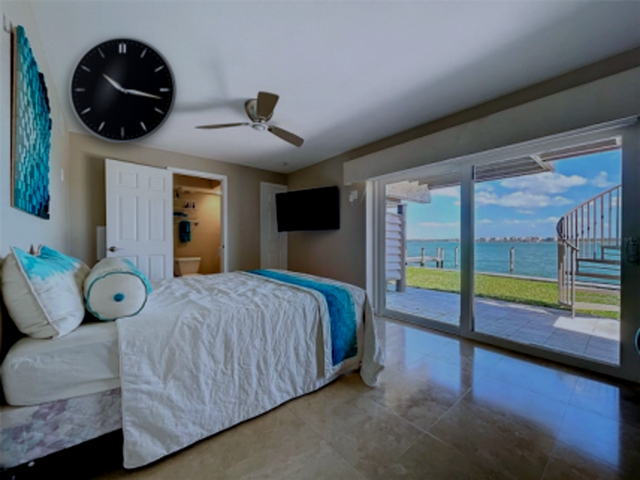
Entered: 10,17
